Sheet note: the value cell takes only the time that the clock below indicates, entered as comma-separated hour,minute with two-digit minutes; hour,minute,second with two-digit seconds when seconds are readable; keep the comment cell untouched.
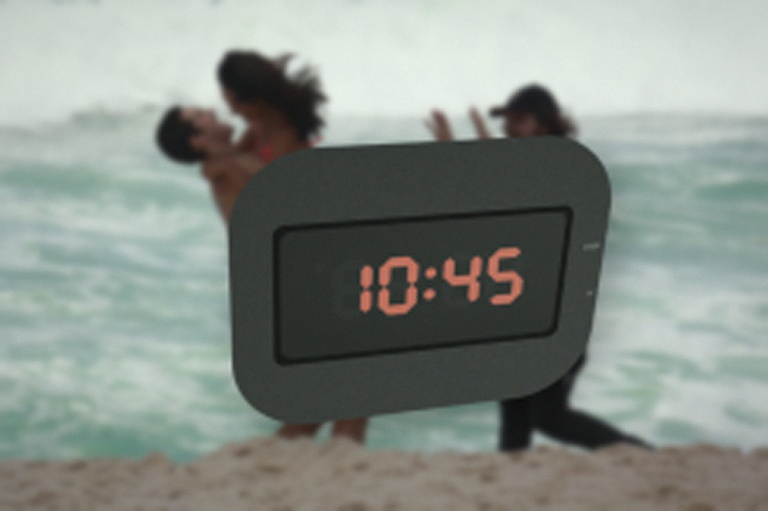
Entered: 10,45
